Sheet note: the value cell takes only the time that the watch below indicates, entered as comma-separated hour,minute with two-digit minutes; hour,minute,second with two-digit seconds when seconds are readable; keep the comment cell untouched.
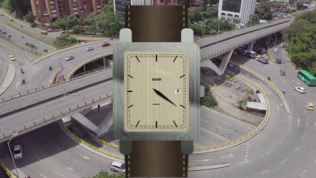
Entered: 4,21
